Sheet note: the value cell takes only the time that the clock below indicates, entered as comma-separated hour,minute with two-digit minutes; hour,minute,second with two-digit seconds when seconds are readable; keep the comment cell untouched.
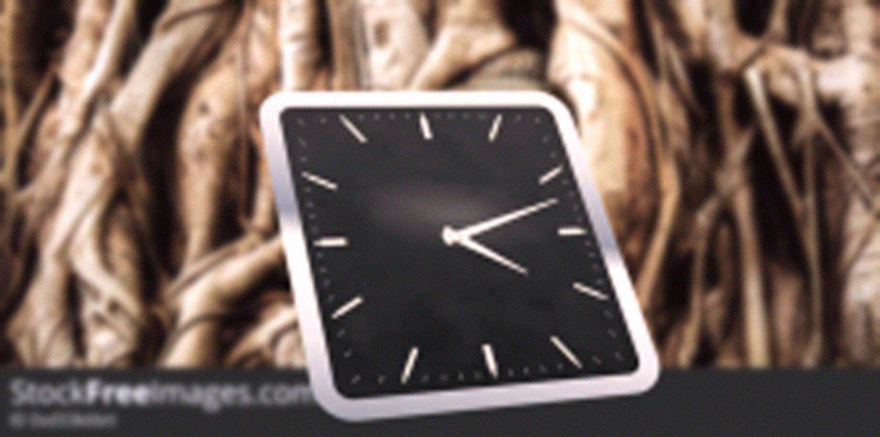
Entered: 4,12
